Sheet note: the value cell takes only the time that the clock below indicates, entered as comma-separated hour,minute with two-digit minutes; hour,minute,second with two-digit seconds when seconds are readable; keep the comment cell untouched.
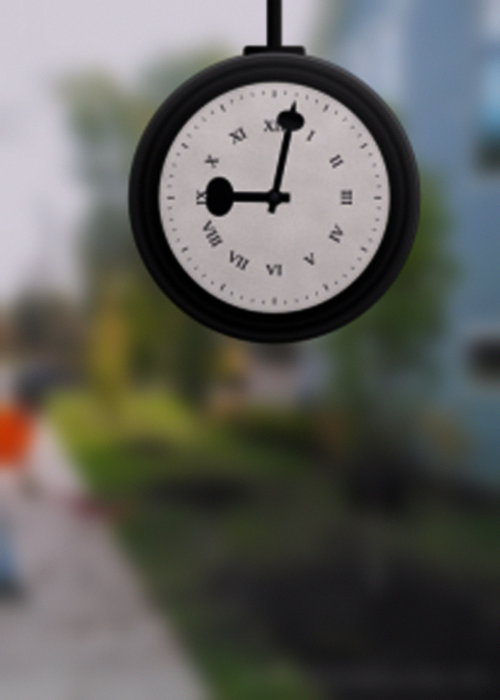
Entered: 9,02
